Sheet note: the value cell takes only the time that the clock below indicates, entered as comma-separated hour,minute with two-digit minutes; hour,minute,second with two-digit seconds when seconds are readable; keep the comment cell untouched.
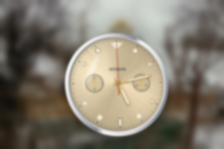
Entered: 5,13
